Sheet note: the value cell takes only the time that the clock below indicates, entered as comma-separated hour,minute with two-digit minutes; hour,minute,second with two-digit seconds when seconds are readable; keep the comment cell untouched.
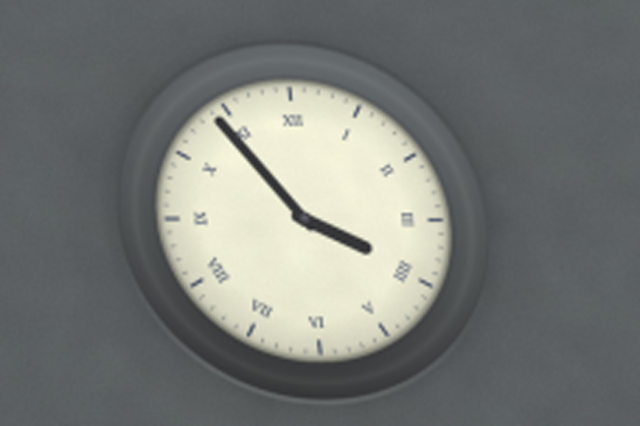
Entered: 3,54
